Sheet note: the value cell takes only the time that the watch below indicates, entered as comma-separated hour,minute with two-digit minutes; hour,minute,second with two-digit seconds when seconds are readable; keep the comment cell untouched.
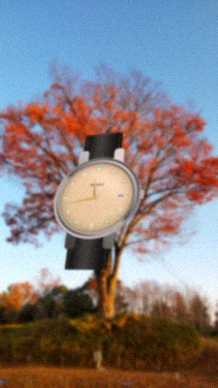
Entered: 11,43
